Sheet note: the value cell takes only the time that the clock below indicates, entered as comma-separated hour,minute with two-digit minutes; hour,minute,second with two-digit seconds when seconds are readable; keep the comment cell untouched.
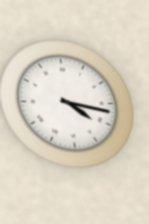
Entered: 4,17
